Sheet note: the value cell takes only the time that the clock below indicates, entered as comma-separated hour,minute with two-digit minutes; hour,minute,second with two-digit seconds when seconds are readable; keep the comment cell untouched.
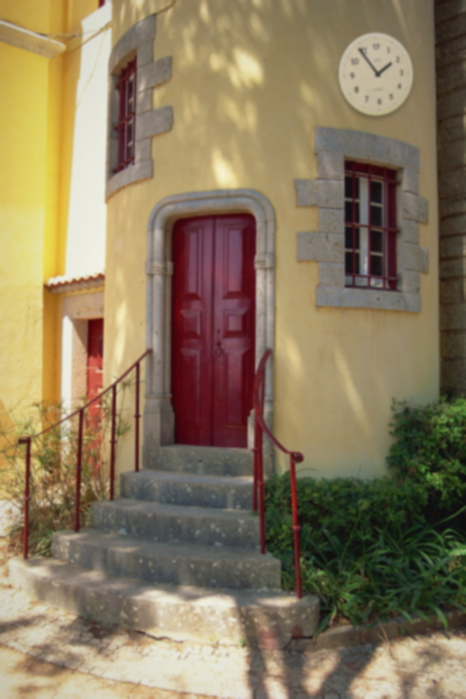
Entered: 1,54
